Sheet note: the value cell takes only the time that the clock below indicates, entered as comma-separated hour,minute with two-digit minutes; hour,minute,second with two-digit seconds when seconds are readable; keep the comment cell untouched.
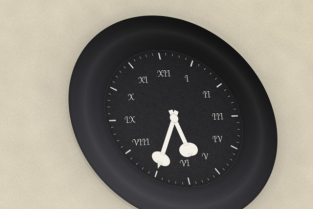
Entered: 5,35
